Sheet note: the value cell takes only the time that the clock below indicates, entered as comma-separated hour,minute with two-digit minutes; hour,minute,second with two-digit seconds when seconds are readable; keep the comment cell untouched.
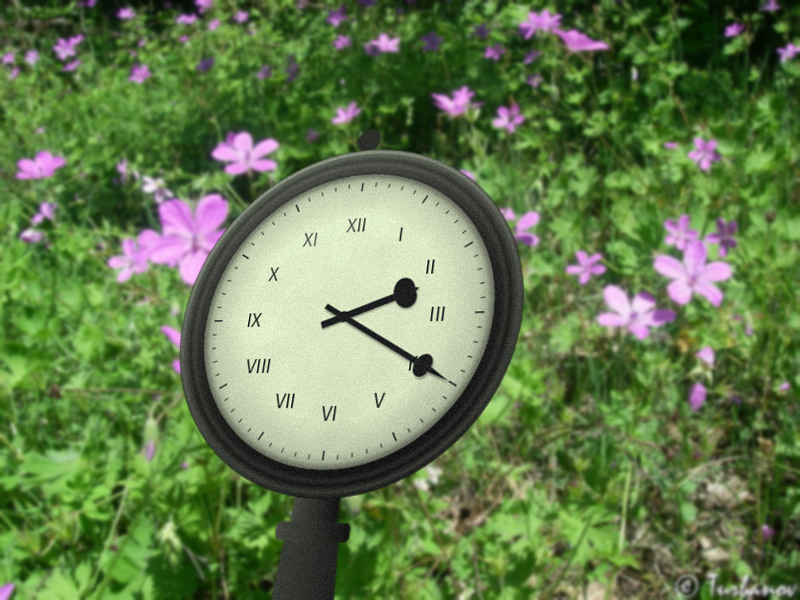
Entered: 2,20
